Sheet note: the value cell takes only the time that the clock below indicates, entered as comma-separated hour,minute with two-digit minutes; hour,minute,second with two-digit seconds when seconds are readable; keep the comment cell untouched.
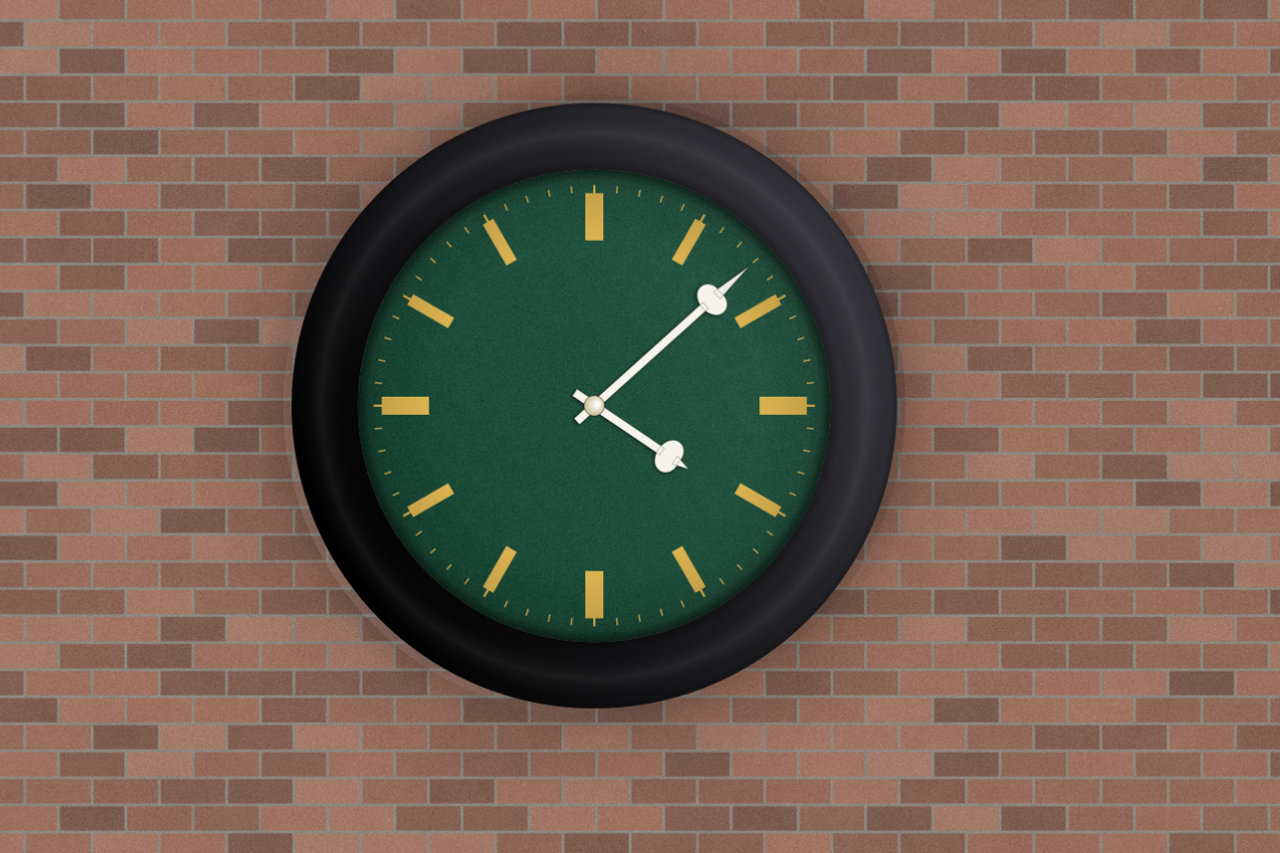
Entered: 4,08
